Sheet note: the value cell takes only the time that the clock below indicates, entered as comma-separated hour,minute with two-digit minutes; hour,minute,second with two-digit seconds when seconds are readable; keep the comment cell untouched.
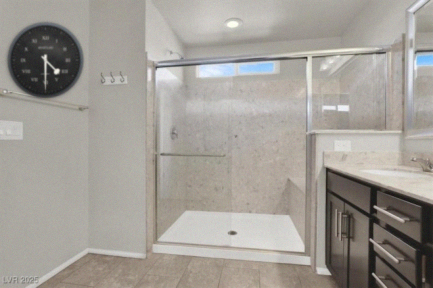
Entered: 4,30
